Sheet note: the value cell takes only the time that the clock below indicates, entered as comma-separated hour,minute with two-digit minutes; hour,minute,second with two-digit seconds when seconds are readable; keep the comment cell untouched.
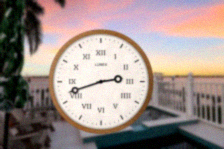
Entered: 2,42
